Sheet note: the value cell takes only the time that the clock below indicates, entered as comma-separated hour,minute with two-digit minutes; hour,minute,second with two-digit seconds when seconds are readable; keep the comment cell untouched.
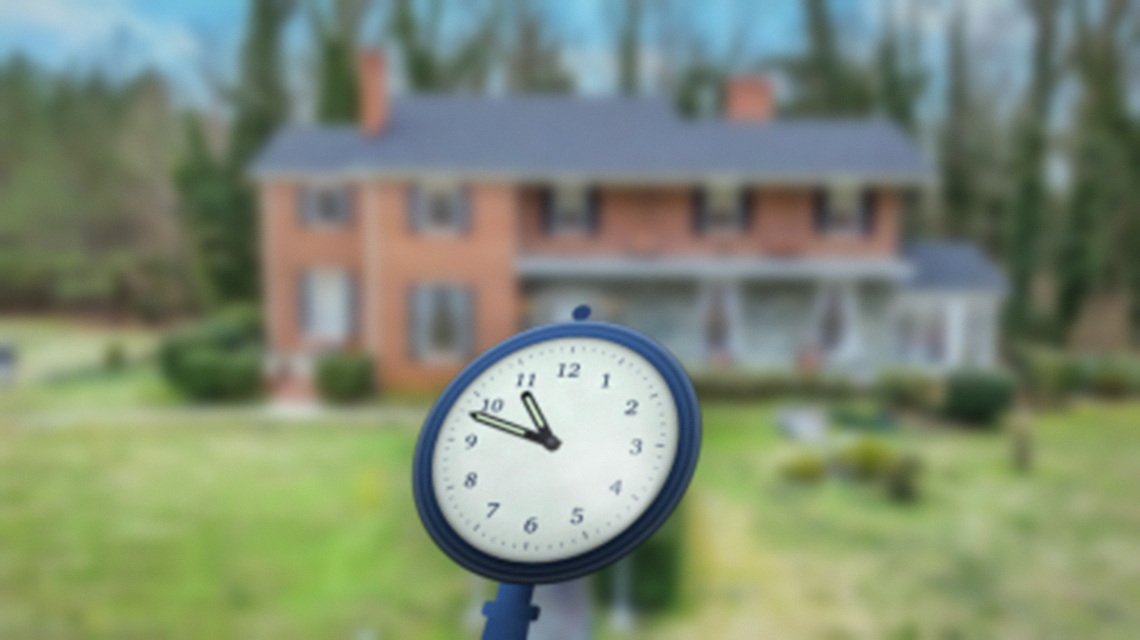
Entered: 10,48
